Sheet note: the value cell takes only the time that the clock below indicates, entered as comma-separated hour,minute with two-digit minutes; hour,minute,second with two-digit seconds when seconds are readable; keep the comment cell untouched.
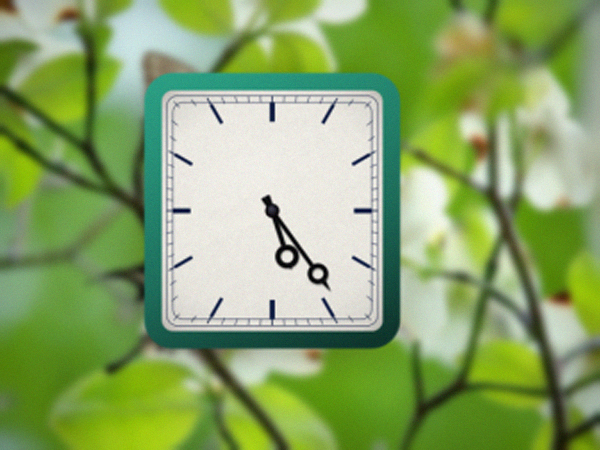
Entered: 5,24
